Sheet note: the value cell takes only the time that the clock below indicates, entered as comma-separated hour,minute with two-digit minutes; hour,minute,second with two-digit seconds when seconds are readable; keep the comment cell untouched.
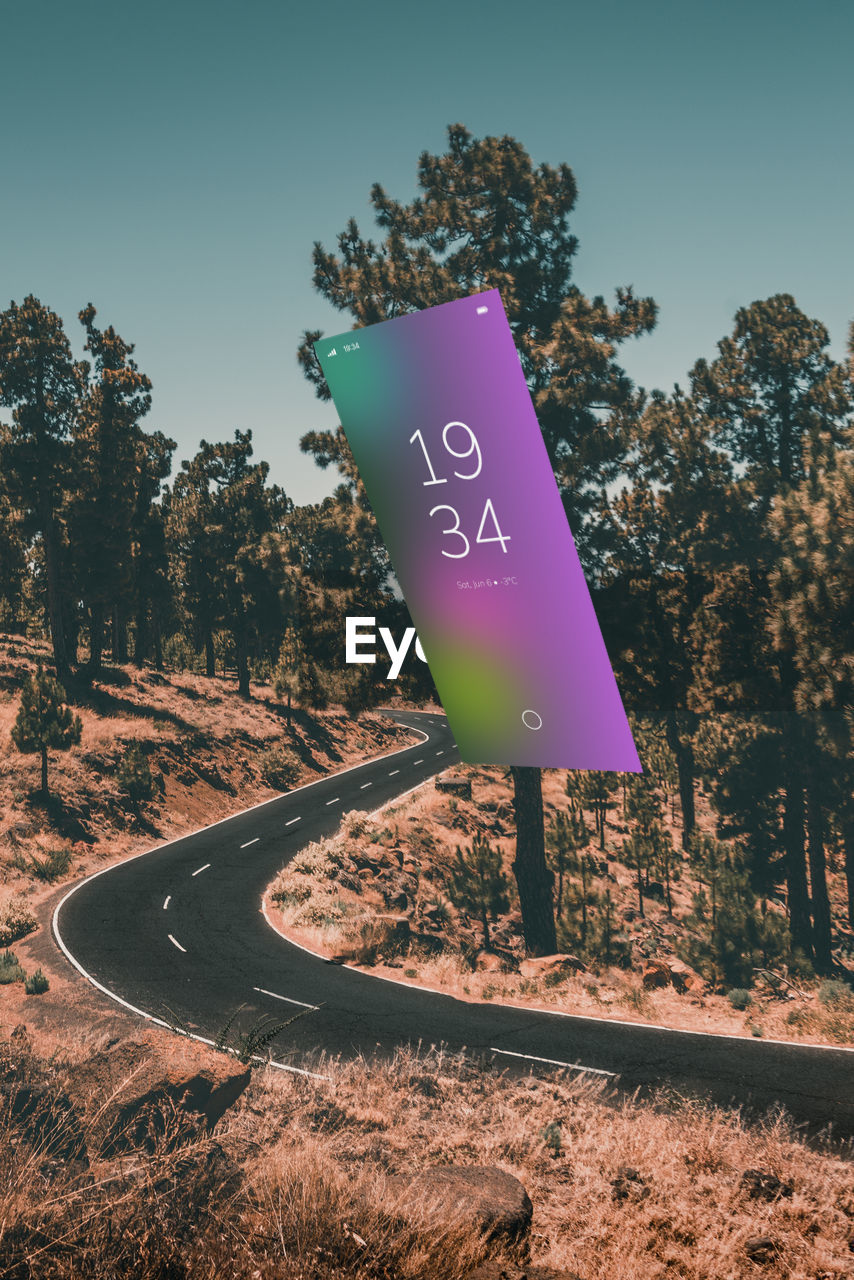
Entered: 19,34
